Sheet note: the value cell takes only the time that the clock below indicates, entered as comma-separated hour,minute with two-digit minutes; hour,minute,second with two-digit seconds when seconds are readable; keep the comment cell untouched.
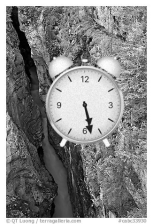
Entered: 5,28
